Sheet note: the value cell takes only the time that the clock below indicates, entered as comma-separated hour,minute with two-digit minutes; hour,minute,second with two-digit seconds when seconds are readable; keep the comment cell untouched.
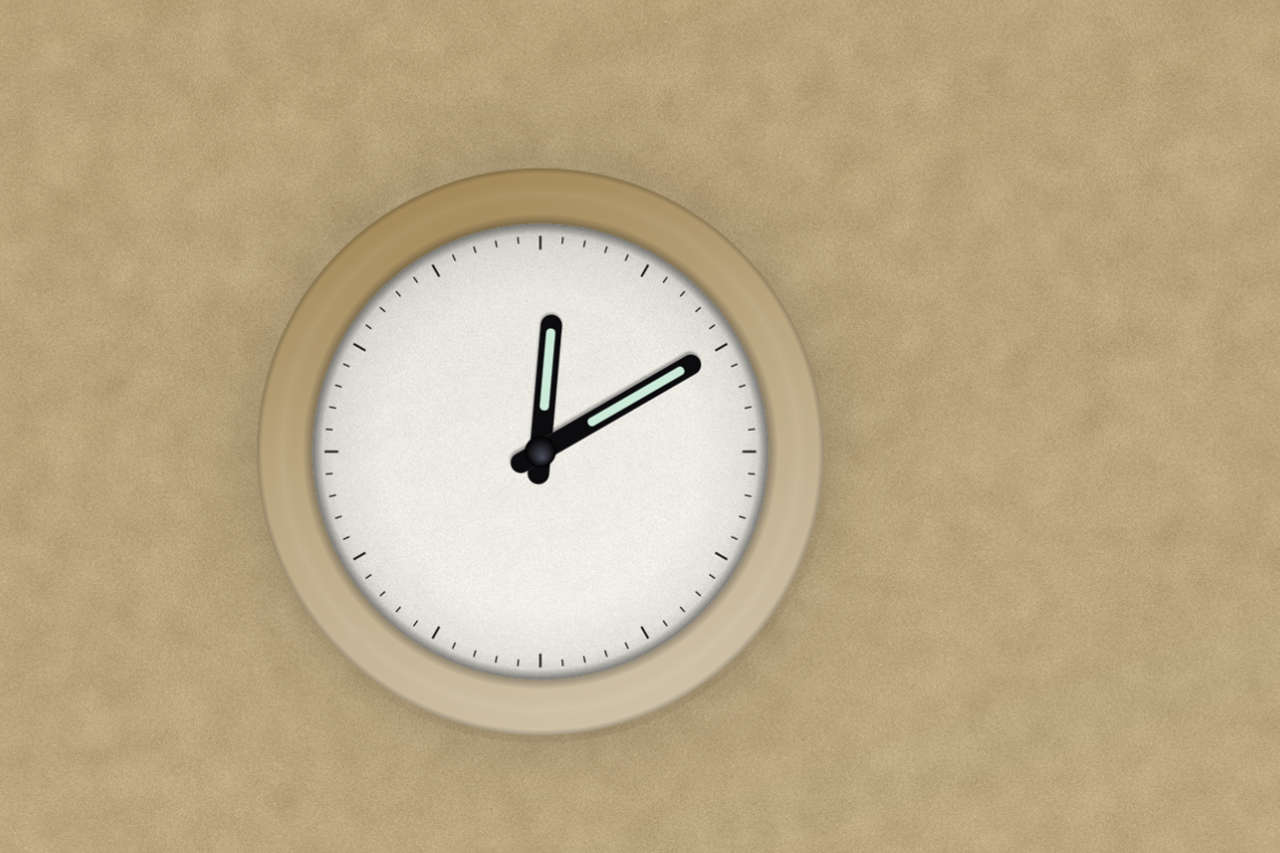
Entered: 12,10
